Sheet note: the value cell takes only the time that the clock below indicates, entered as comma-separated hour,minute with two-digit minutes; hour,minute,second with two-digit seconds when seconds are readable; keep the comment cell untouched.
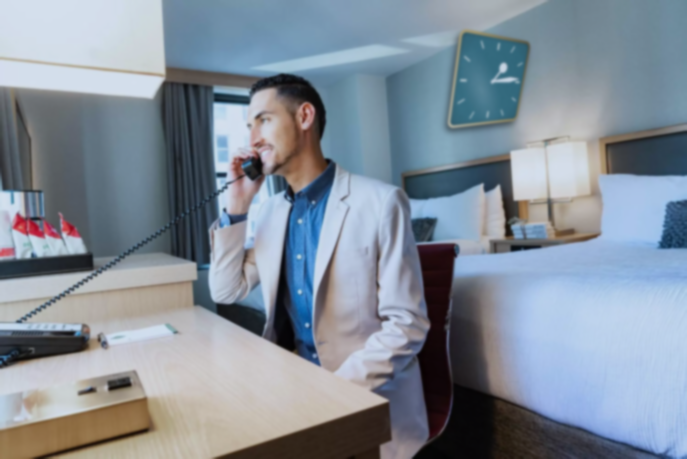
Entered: 1,14
